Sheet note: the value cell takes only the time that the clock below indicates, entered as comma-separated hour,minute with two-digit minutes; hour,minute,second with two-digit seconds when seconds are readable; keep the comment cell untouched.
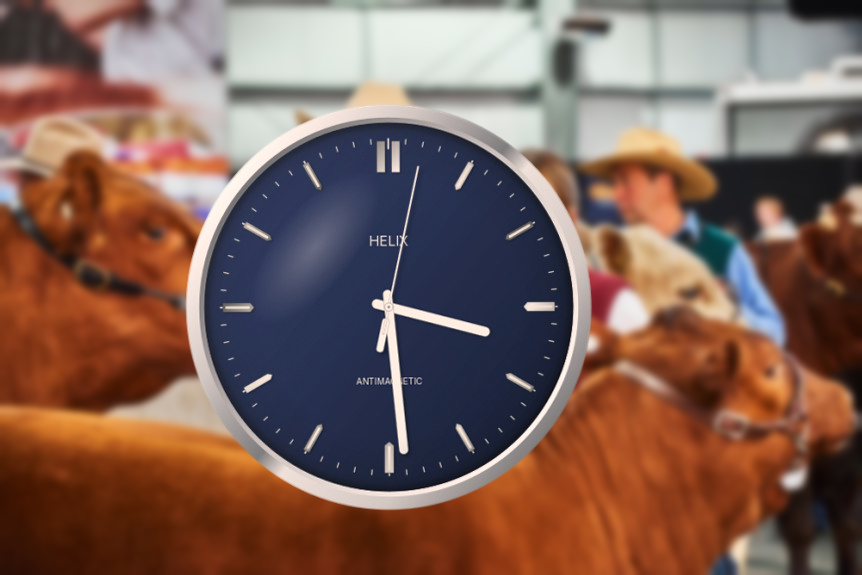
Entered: 3,29,02
